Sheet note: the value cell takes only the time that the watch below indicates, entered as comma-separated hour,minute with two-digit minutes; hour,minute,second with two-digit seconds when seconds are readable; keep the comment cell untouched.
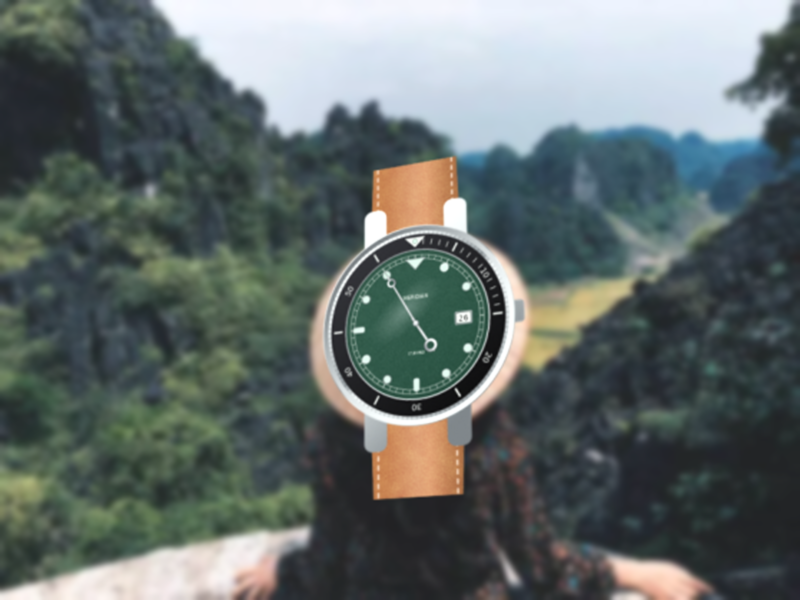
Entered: 4,55
